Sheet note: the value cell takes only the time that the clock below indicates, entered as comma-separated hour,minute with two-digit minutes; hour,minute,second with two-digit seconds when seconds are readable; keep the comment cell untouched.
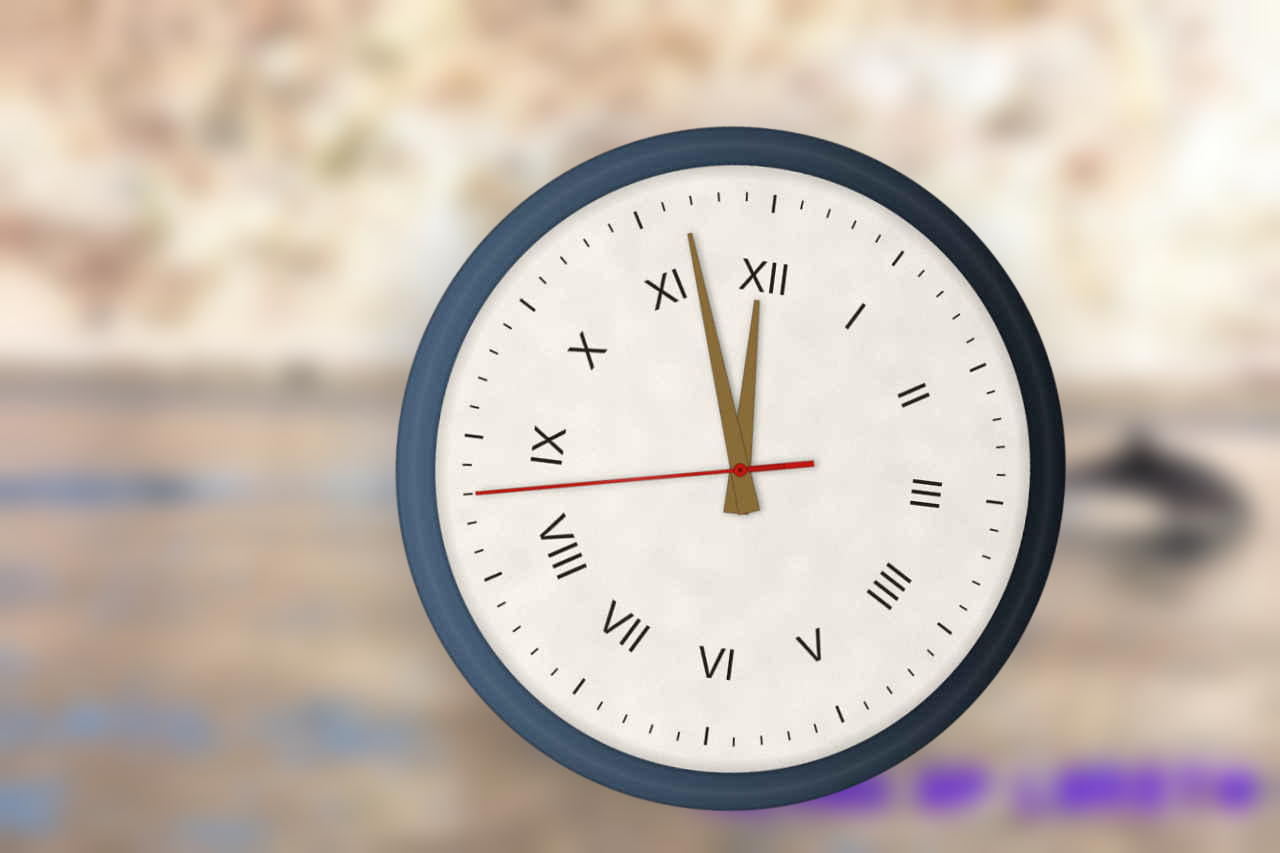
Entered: 11,56,43
